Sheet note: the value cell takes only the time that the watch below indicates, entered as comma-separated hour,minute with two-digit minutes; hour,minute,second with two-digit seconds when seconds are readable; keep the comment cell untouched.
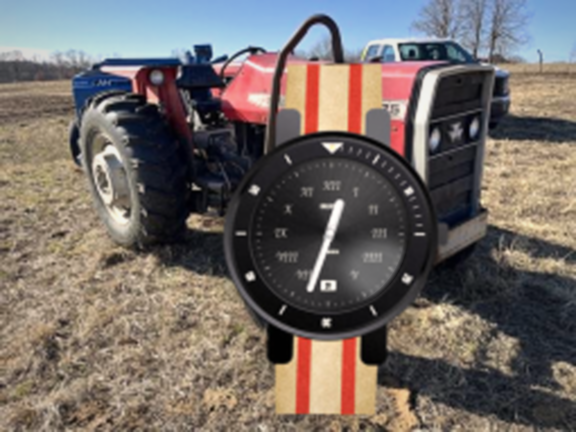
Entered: 12,33
